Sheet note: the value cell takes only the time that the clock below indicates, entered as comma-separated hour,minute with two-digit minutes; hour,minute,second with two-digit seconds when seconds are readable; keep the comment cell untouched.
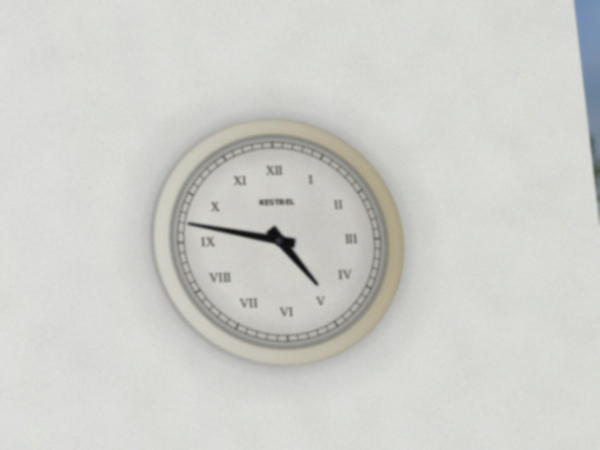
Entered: 4,47
